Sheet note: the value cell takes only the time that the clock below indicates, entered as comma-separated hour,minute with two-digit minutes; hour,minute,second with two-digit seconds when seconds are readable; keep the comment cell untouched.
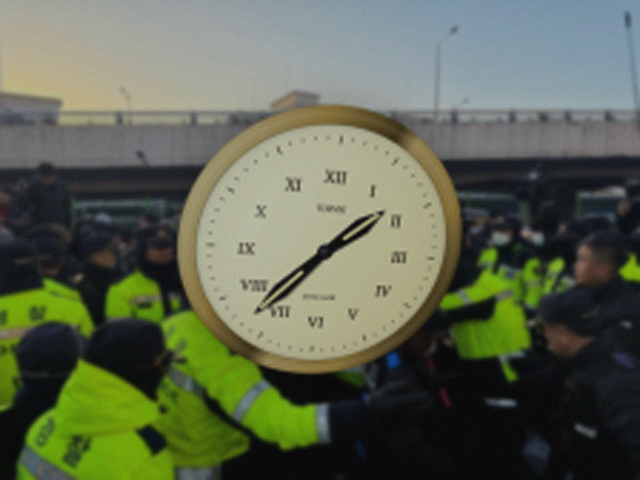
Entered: 1,37
